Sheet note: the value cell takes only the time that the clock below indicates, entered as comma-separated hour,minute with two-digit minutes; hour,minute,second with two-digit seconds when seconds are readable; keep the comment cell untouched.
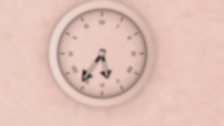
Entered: 5,36
